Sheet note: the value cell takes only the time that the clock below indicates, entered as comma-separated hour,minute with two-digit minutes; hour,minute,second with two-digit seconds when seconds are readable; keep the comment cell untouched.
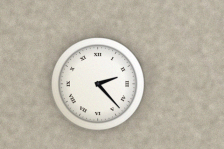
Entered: 2,23
